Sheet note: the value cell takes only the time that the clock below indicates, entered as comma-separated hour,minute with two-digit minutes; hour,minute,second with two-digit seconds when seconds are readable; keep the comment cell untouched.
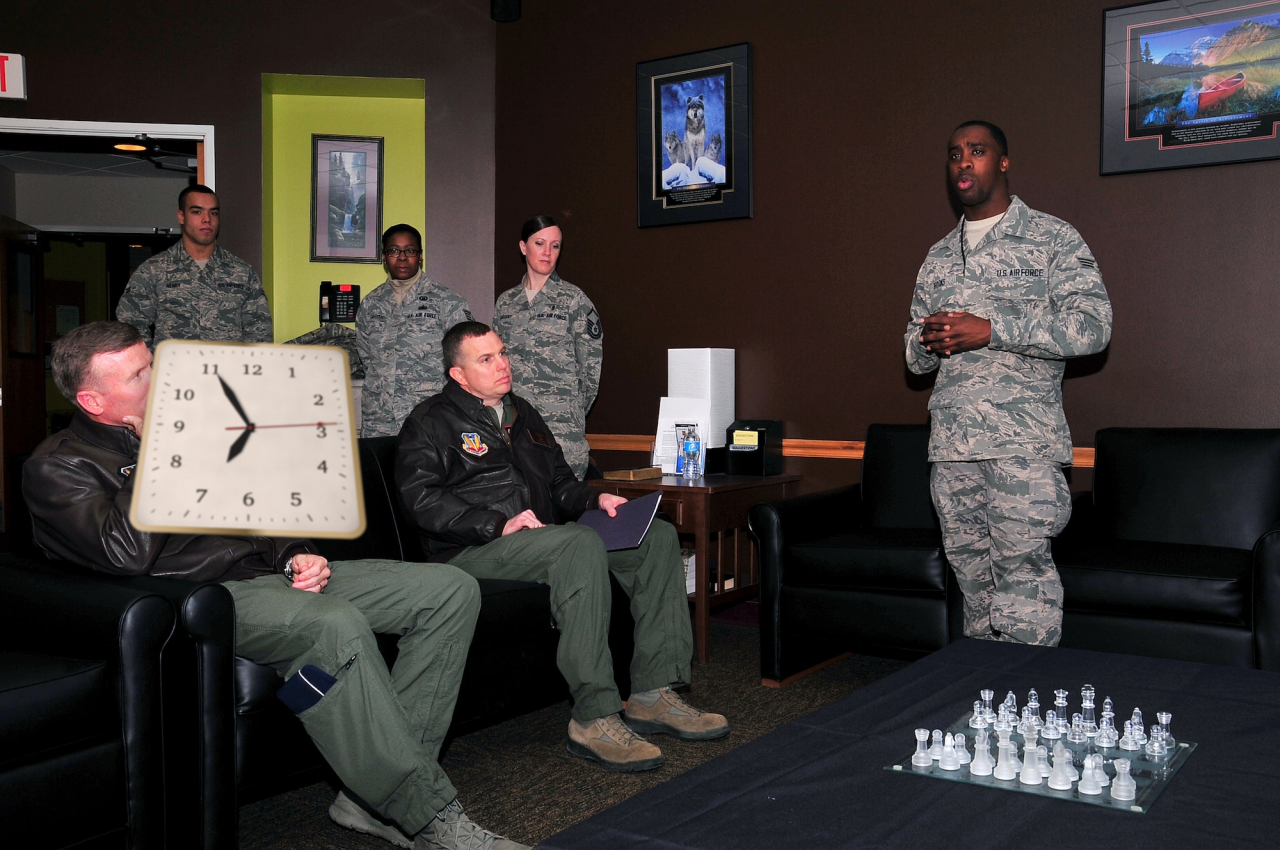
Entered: 6,55,14
